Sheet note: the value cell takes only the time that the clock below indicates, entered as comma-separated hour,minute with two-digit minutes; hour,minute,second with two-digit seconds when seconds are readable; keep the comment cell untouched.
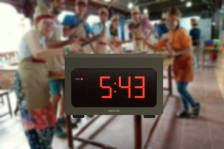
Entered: 5,43
